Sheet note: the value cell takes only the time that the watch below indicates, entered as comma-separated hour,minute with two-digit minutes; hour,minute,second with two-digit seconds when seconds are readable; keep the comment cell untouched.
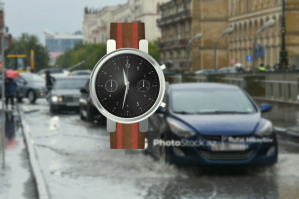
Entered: 11,32
